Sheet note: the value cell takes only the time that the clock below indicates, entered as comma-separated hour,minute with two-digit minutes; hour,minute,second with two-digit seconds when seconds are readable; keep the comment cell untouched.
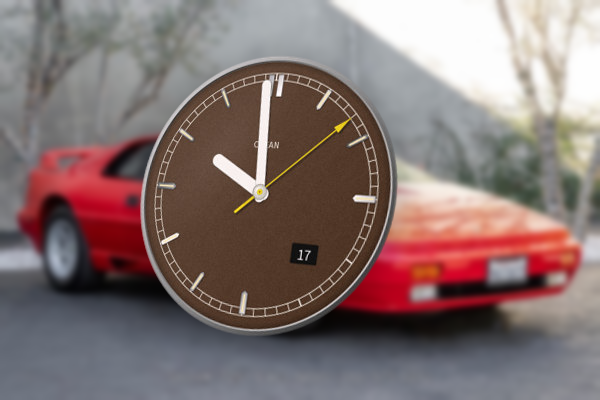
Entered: 9,59,08
